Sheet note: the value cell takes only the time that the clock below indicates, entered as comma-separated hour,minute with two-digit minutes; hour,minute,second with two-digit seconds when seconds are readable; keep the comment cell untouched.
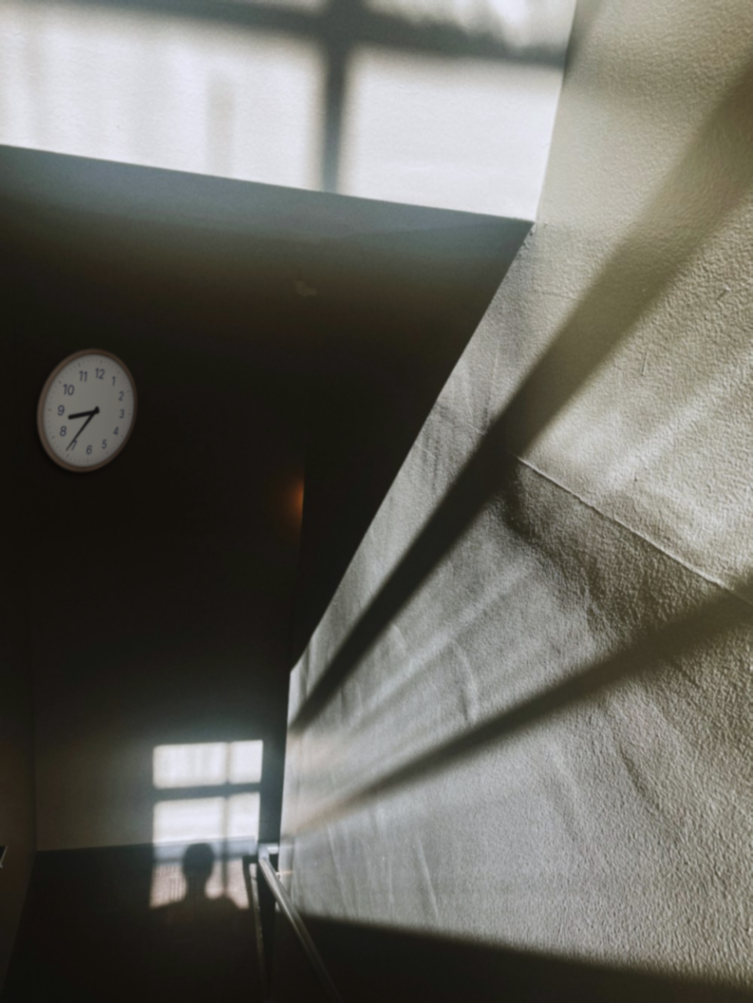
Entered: 8,36
